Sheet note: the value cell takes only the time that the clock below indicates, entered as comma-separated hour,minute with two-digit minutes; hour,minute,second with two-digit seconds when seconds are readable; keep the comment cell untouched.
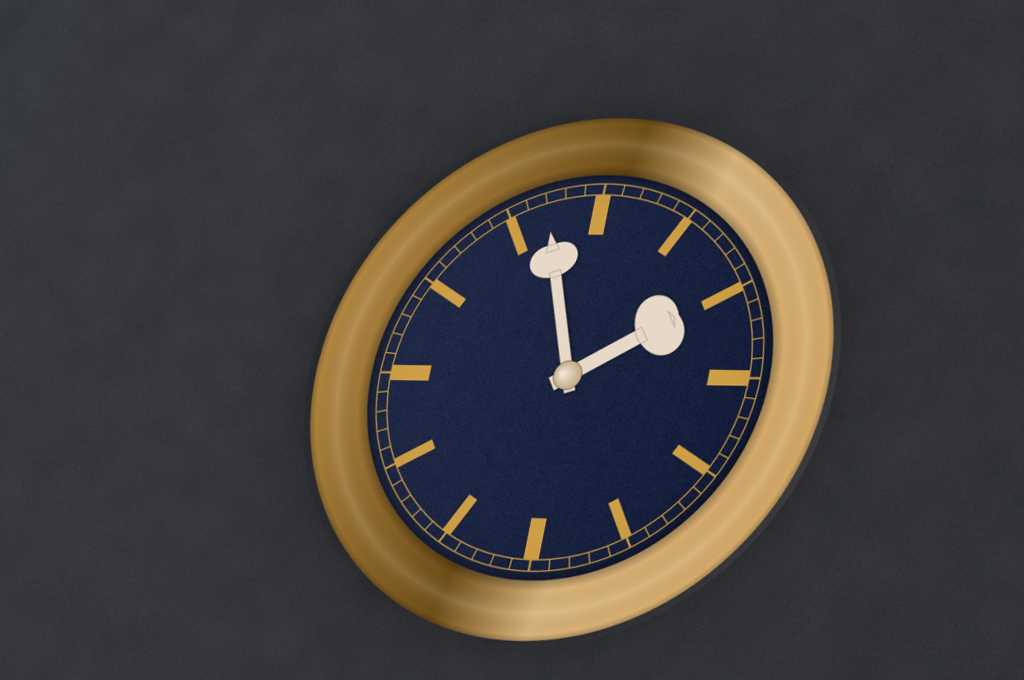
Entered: 1,57
